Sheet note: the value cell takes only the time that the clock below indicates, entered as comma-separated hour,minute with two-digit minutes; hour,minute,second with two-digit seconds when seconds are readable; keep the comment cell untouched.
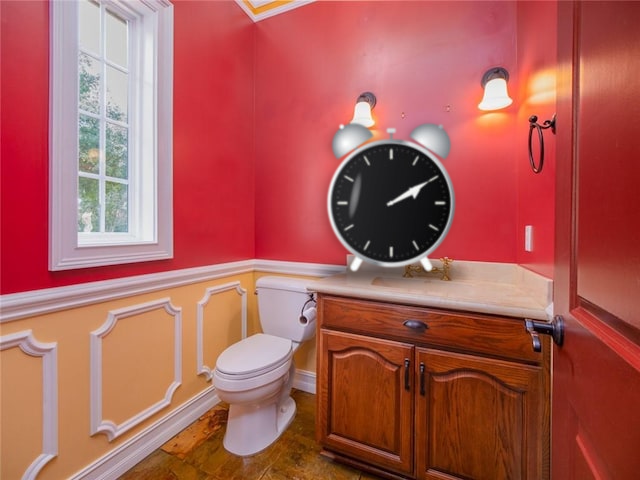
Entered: 2,10
